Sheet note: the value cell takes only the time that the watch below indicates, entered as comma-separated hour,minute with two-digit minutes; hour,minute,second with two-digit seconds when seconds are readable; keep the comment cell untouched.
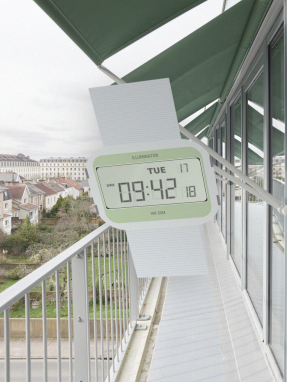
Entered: 9,42,18
